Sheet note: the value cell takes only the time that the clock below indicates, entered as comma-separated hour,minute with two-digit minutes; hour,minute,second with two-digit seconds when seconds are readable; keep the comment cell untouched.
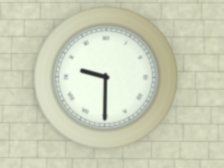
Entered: 9,30
